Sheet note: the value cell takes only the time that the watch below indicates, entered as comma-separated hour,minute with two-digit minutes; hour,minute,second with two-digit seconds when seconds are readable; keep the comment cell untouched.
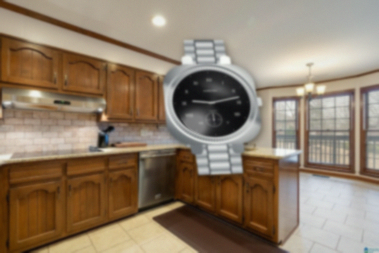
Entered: 9,13
